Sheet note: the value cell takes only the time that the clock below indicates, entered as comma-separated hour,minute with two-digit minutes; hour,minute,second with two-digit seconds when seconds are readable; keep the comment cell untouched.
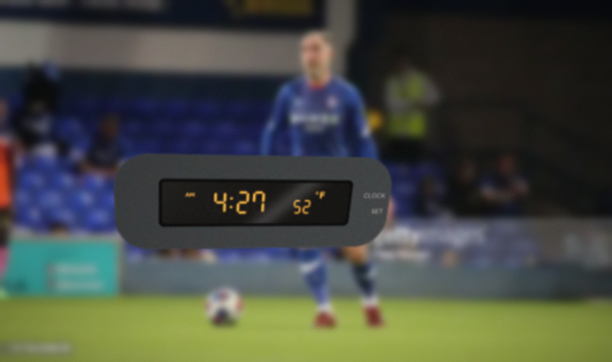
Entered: 4,27
